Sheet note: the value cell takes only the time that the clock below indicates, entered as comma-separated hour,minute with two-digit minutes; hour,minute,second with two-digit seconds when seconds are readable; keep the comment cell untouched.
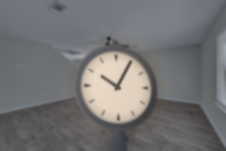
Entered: 10,05
